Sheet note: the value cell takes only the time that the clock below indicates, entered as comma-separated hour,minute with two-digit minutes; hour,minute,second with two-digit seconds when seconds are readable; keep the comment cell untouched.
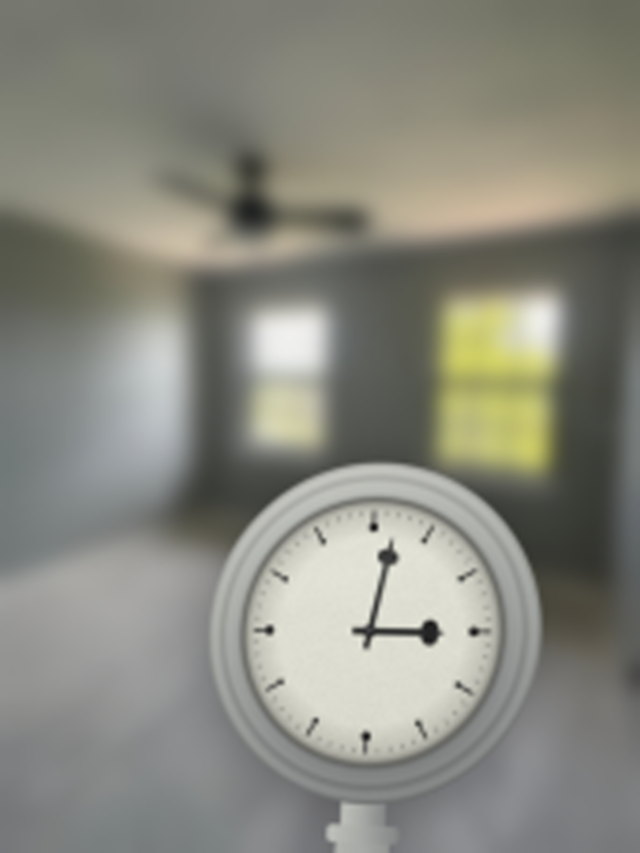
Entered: 3,02
